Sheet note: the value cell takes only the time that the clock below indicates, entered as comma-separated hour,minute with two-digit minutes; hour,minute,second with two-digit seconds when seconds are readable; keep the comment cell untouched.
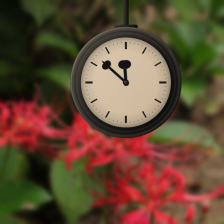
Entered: 11,52
